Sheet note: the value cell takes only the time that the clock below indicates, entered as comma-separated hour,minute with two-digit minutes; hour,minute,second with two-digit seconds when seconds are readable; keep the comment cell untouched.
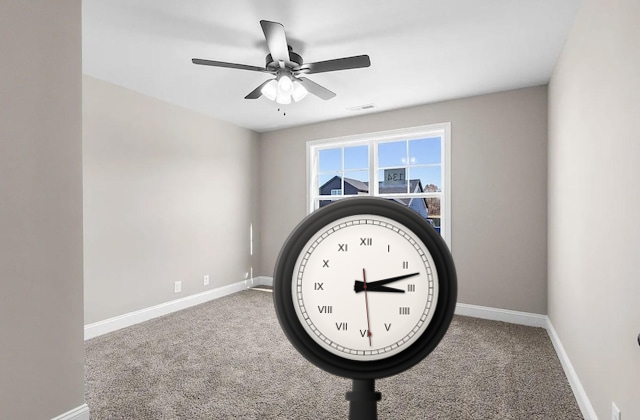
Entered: 3,12,29
